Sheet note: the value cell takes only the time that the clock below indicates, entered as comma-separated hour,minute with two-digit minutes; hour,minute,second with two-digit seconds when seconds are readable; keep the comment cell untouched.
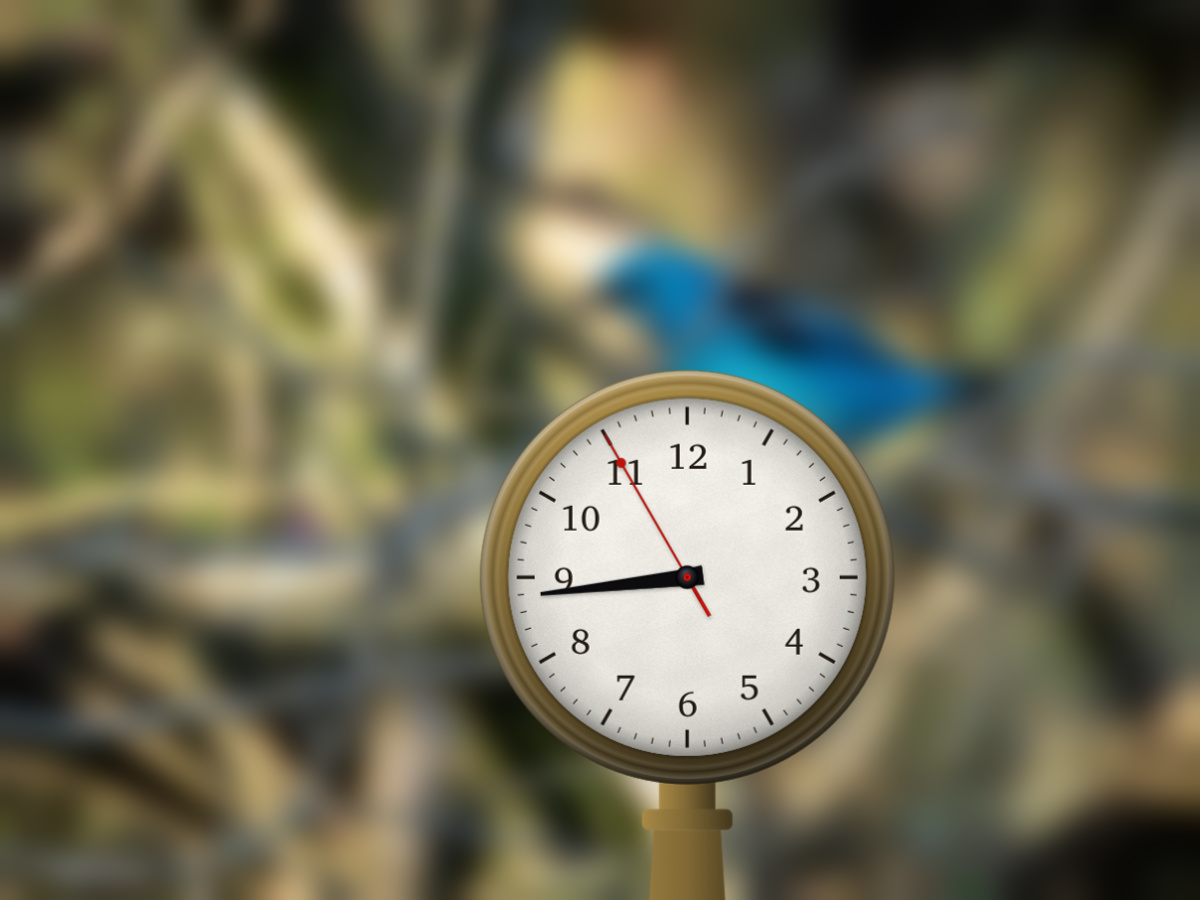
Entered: 8,43,55
